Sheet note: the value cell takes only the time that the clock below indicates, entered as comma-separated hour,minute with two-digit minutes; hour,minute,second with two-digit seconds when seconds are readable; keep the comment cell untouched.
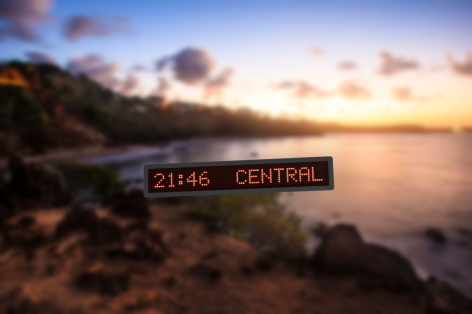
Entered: 21,46
